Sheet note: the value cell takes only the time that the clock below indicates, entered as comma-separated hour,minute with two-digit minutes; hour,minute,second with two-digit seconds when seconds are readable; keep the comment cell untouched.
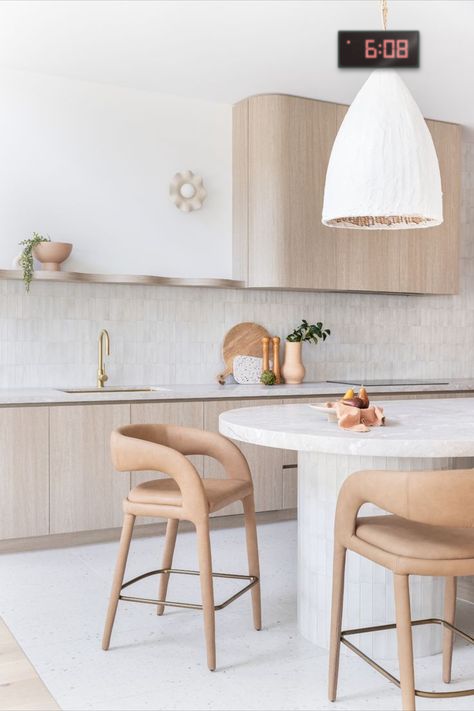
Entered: 6,08
